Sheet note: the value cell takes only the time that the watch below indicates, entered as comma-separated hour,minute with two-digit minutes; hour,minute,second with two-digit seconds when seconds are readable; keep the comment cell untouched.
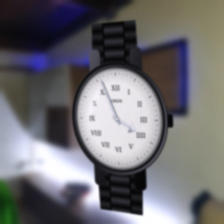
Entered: 3,56
